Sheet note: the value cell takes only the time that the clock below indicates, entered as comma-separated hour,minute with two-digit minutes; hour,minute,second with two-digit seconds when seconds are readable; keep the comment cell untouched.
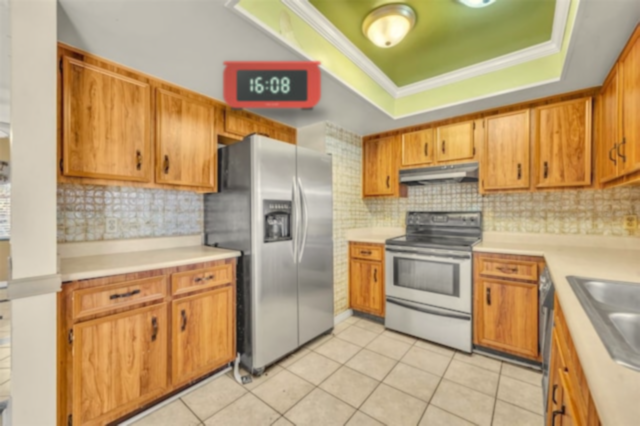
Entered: 16,08
